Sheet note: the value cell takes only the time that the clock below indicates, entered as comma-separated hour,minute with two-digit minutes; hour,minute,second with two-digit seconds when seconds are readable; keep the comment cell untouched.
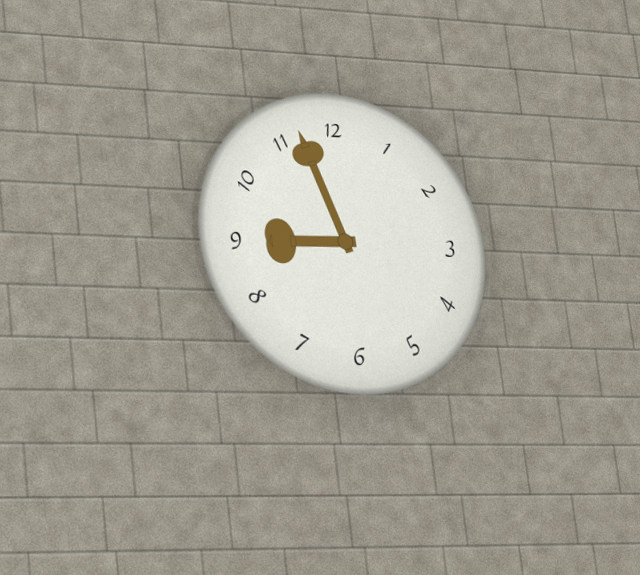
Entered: 8,57
